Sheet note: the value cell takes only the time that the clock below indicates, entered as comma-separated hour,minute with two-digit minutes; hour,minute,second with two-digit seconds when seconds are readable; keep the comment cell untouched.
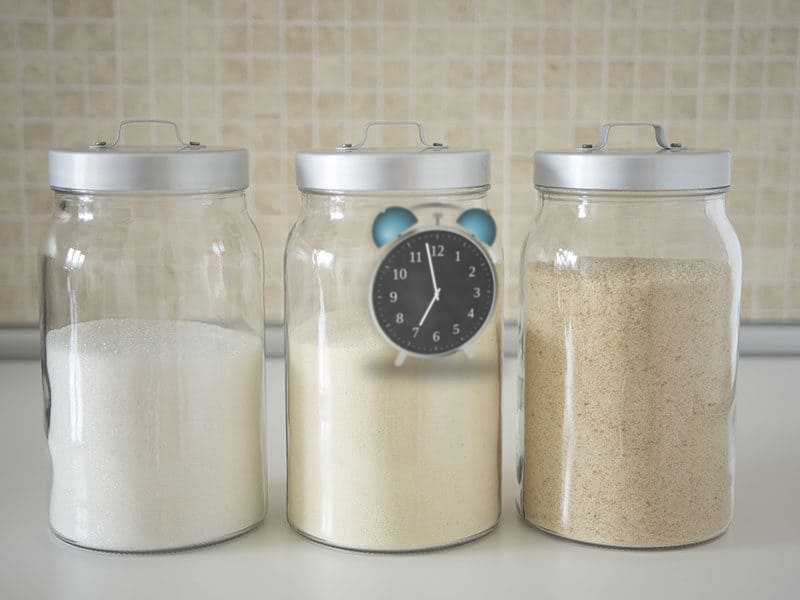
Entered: 6,58
